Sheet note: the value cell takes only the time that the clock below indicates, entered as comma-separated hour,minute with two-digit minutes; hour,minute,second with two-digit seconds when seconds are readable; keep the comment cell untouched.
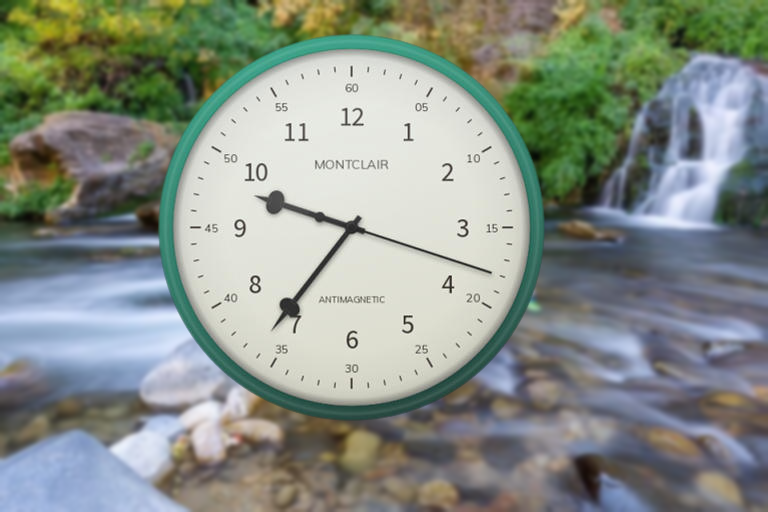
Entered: 9,36,18
